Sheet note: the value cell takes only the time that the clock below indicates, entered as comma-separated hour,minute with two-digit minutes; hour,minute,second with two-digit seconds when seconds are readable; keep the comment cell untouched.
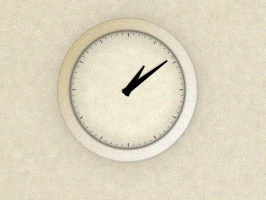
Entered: 1,09
